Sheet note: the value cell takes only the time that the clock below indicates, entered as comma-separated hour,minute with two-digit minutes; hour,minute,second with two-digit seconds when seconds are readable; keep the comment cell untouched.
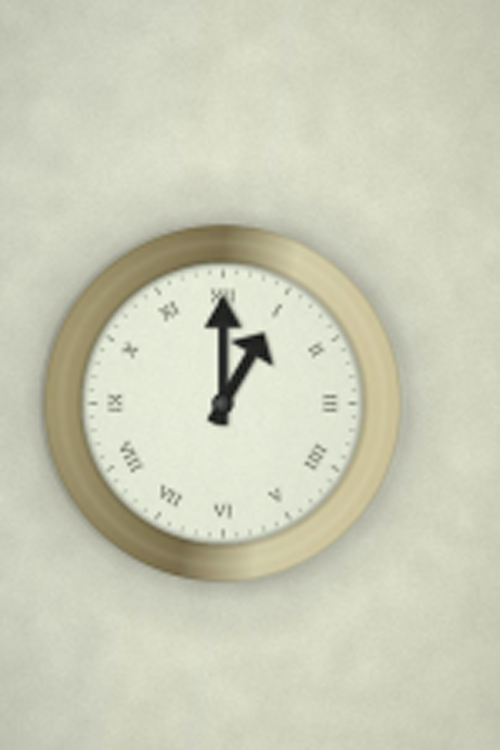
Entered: 1,00
